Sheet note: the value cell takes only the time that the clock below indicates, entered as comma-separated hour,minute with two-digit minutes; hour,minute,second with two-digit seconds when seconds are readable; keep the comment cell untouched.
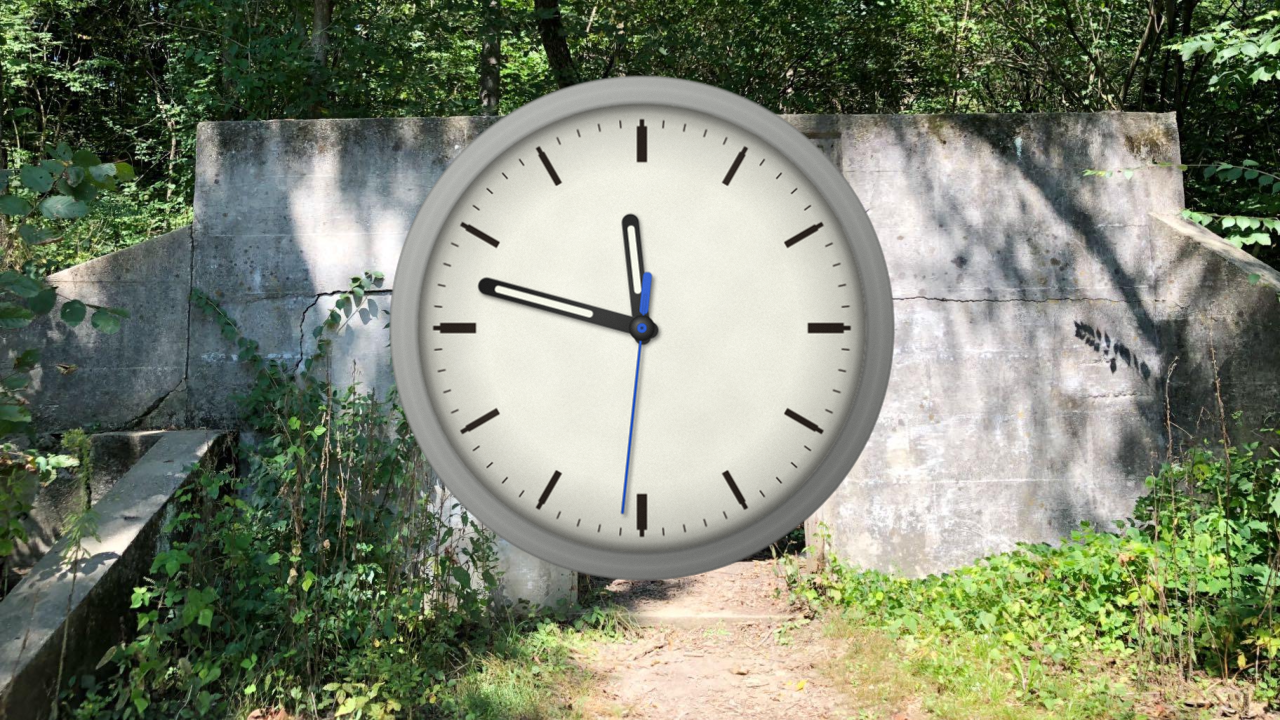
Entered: 11,47,31
